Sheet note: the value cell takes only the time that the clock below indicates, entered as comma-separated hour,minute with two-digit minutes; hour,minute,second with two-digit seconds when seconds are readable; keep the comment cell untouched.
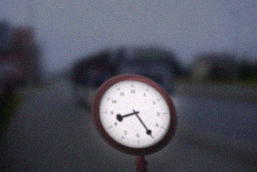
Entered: 8,25
